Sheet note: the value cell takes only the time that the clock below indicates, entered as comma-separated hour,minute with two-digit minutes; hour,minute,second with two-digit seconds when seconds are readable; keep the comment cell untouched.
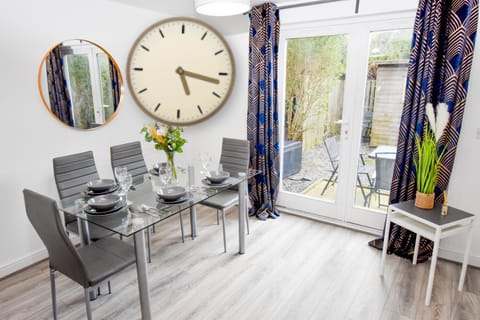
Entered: 5,17
